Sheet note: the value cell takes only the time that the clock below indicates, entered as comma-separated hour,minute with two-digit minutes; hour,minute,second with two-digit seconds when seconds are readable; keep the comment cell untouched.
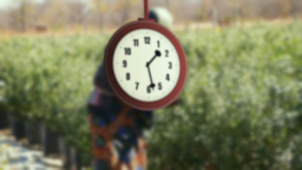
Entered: 1,28
